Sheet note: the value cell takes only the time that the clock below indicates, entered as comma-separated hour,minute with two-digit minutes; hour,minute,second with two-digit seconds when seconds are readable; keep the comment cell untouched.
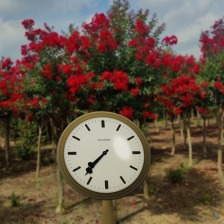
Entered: 7,37
